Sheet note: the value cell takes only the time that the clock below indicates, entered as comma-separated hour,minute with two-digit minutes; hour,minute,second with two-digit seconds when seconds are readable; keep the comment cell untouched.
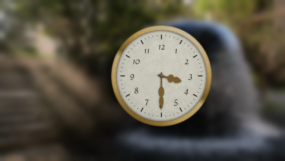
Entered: 3,30
